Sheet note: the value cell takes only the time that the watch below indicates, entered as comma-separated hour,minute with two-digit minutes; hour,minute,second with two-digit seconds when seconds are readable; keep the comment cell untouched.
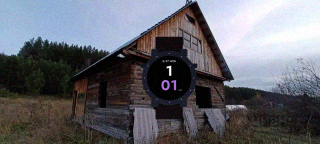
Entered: 1,01
